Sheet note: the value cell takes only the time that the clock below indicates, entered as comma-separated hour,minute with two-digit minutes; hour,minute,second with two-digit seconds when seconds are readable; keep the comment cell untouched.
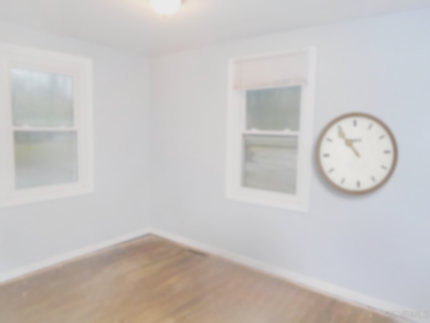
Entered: 10,54
